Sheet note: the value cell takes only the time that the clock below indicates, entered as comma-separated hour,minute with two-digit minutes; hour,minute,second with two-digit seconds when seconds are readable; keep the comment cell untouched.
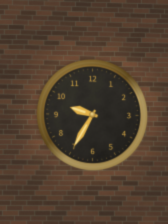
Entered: 9,35
